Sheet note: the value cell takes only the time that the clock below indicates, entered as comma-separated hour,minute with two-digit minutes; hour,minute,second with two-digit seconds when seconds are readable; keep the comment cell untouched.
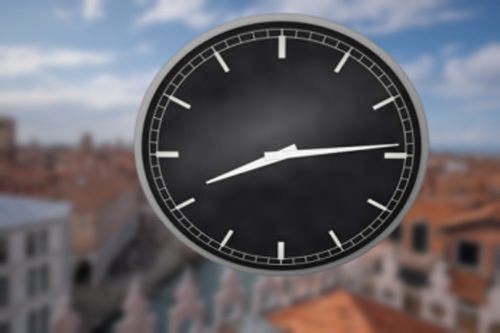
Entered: 8,14
